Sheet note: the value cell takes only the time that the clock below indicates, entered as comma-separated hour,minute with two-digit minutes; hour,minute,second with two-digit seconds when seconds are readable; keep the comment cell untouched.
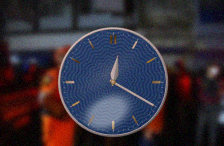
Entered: 12,20
